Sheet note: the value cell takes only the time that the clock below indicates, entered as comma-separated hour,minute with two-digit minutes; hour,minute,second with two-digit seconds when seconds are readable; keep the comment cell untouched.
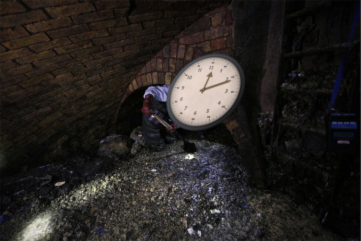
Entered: 12,11
